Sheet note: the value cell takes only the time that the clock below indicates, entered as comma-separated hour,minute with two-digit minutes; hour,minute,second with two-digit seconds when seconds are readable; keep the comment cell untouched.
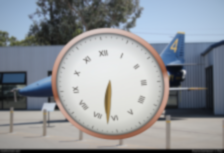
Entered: 6,32
